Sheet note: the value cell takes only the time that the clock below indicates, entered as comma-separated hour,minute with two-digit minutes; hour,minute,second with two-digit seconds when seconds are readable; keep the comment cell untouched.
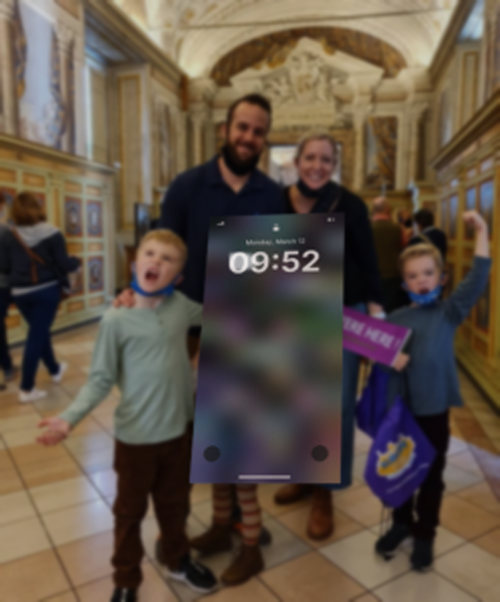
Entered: 9,52
